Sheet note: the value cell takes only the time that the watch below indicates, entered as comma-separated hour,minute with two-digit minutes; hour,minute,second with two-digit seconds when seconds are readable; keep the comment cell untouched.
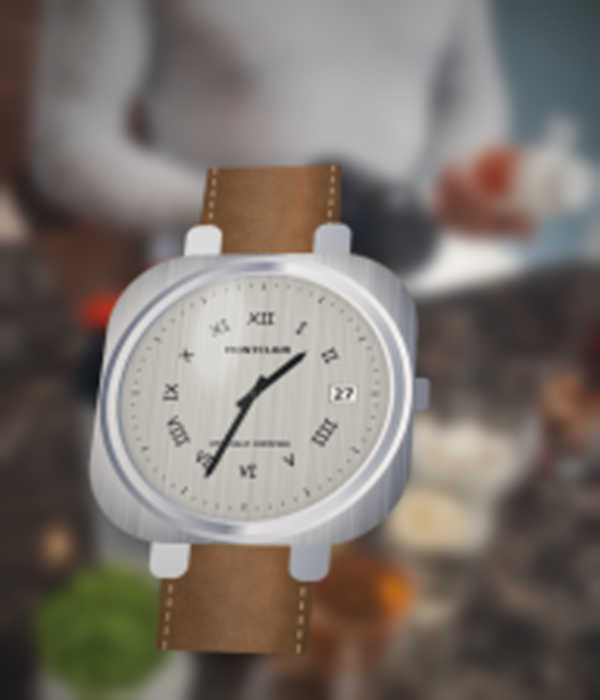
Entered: 1,34
